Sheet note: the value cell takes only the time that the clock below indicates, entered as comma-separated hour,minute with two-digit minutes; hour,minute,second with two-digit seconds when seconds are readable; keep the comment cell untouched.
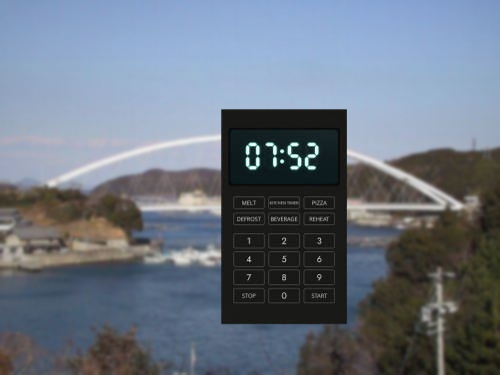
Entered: 7,52
